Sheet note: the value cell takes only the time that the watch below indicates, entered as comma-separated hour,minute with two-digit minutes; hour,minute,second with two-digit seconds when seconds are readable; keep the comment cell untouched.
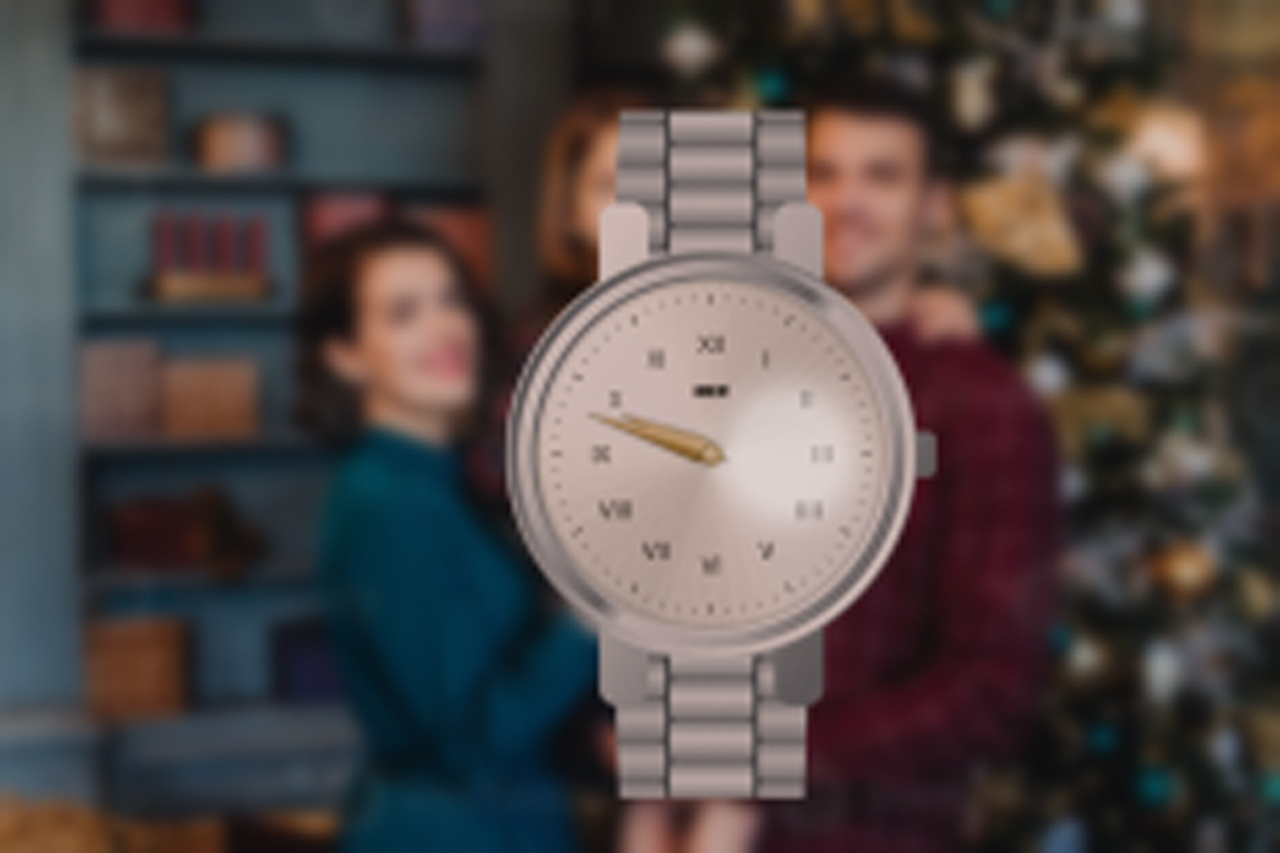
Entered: 9,48
